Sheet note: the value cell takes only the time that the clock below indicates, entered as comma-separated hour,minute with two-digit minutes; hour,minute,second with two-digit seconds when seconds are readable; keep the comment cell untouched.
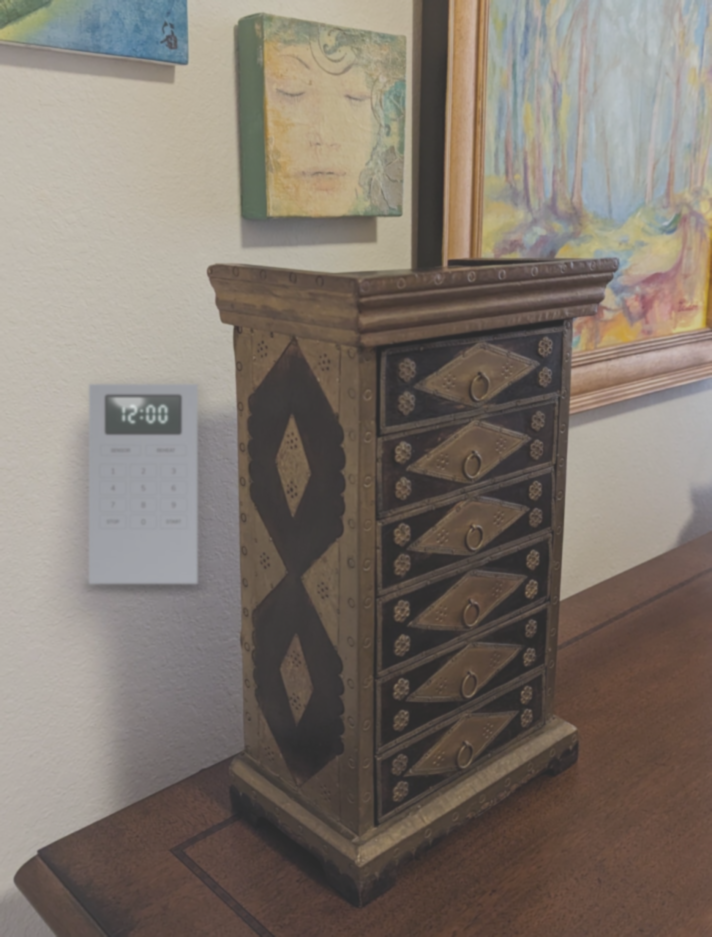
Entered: 12,00
